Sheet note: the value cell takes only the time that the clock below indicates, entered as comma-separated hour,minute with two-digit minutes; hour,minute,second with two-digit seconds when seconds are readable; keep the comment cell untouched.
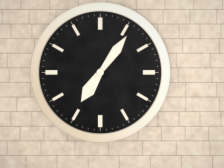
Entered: 7,06
